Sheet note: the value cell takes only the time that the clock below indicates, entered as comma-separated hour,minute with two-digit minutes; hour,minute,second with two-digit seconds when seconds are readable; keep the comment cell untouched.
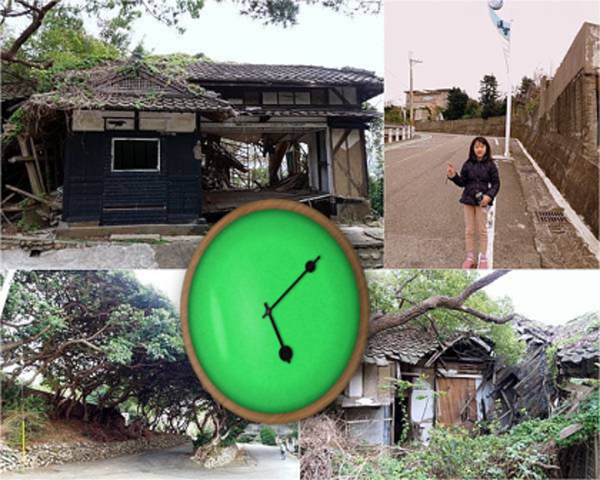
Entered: 5,08
